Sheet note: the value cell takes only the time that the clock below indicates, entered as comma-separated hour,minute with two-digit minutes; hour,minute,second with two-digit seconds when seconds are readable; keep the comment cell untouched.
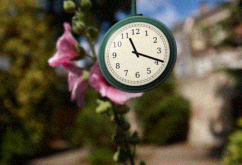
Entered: 11,19
